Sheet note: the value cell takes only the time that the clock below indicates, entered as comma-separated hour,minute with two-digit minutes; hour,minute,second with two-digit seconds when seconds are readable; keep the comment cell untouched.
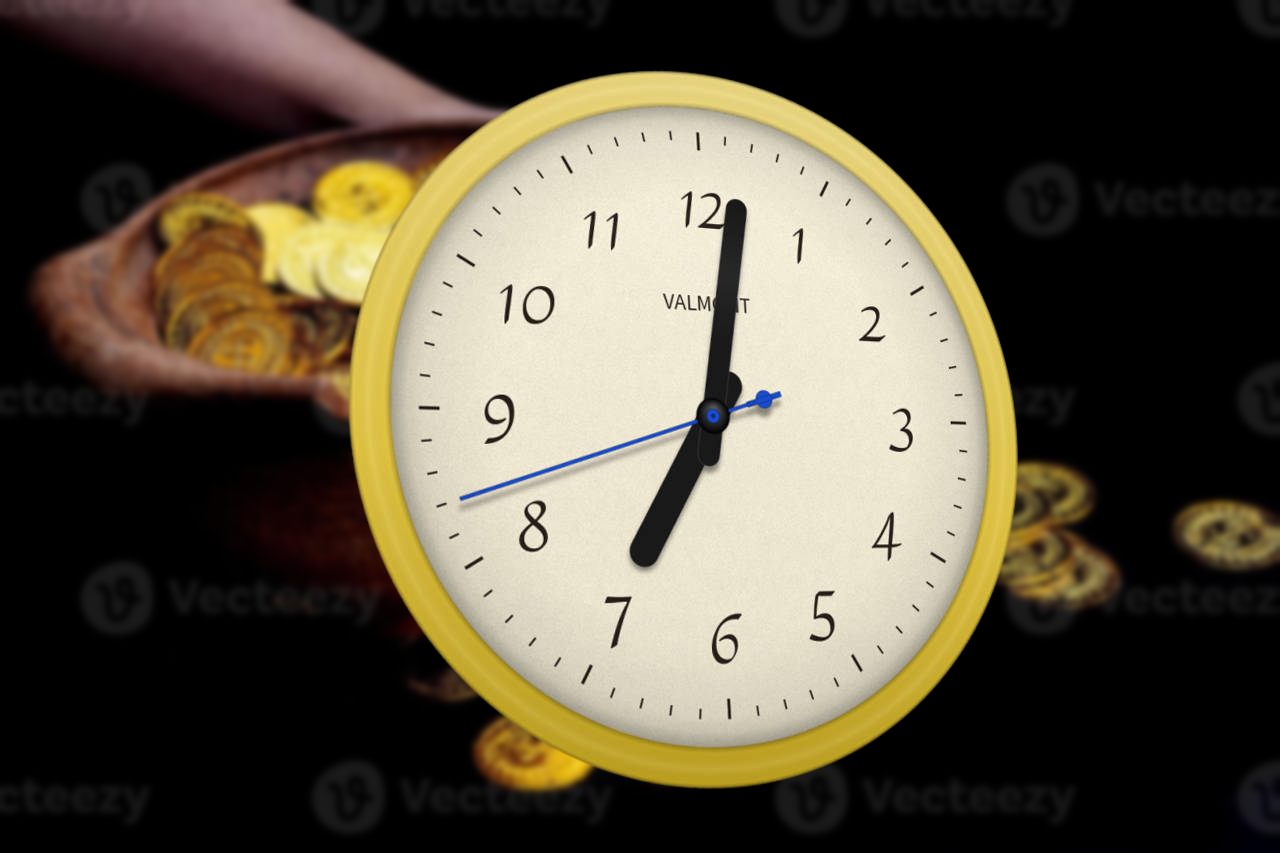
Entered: 7,01,42
